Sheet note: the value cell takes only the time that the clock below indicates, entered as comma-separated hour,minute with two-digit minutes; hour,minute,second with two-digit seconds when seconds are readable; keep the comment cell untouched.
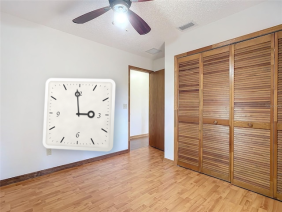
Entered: 2,59
